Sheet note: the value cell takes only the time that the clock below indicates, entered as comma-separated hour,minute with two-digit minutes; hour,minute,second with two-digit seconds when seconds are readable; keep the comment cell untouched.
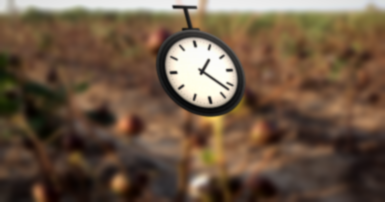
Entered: 1,22
